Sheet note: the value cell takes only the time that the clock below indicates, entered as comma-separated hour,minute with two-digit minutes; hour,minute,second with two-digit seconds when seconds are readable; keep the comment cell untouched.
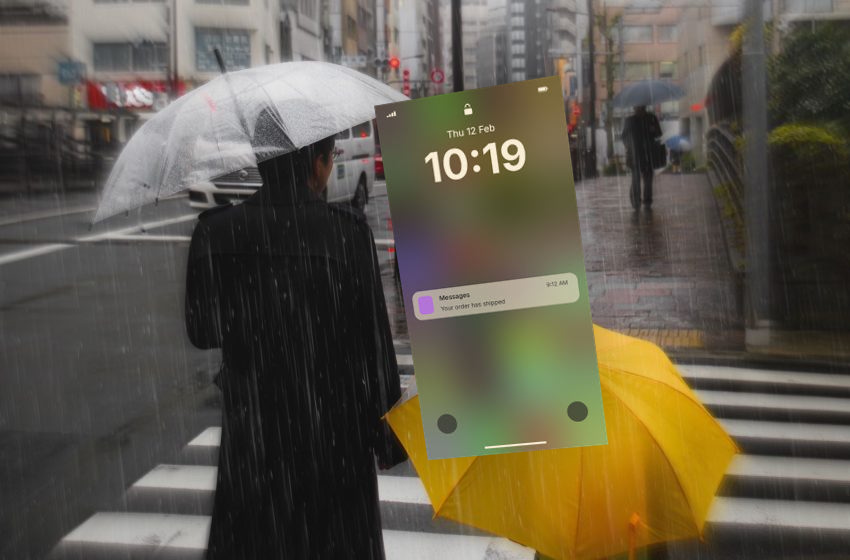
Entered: 10,19
